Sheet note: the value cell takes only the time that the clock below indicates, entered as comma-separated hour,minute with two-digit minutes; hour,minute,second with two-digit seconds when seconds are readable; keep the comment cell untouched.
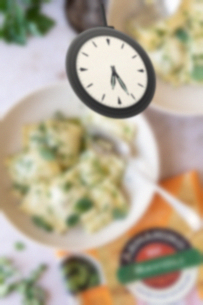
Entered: 6,26
